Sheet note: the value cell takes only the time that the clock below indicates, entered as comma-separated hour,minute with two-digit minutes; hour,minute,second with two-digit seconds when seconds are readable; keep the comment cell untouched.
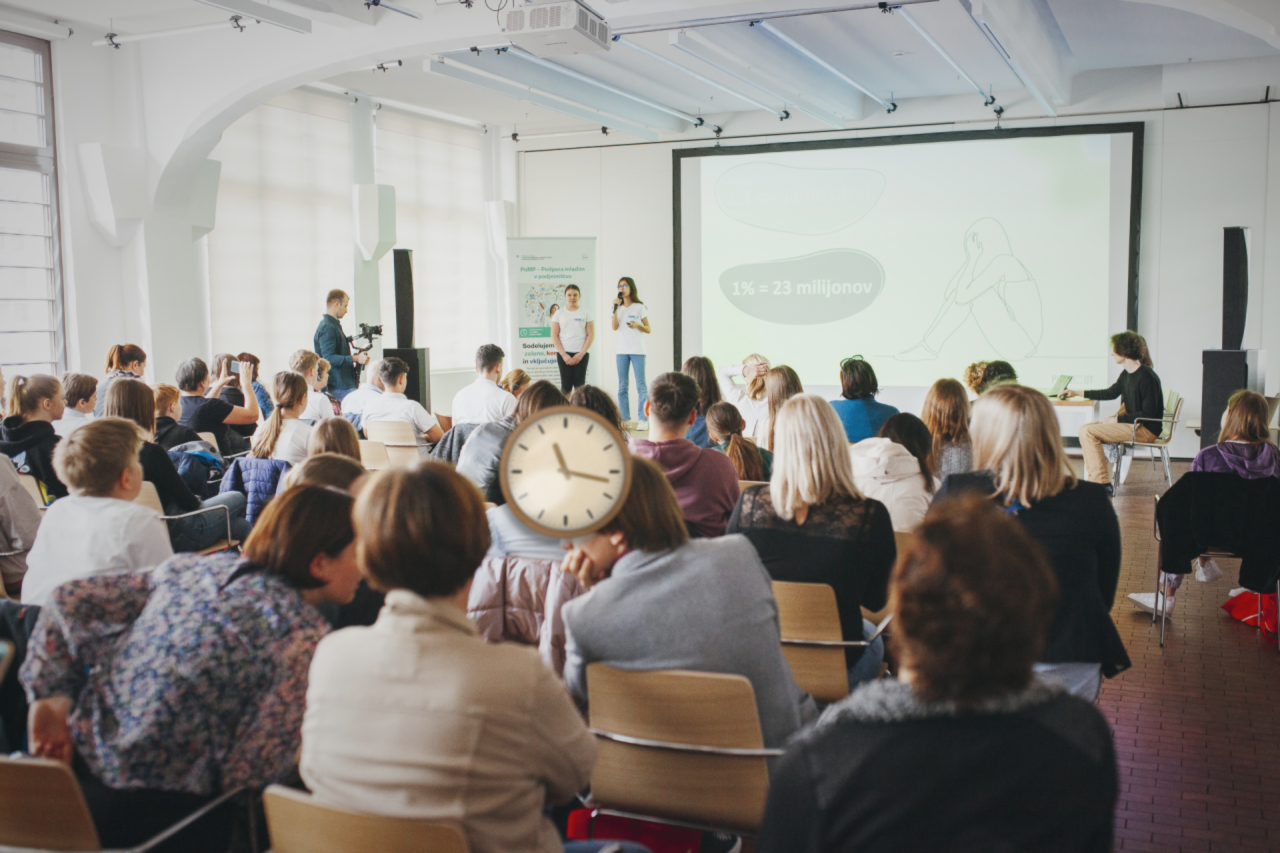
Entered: 11,17
